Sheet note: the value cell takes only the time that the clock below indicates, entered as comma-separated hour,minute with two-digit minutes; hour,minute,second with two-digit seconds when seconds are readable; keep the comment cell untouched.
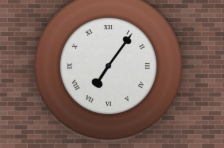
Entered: 7,06
